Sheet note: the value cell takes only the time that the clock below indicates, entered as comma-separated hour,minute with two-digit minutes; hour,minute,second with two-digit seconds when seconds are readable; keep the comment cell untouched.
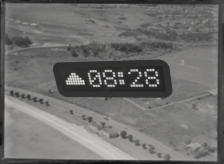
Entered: 8,28
